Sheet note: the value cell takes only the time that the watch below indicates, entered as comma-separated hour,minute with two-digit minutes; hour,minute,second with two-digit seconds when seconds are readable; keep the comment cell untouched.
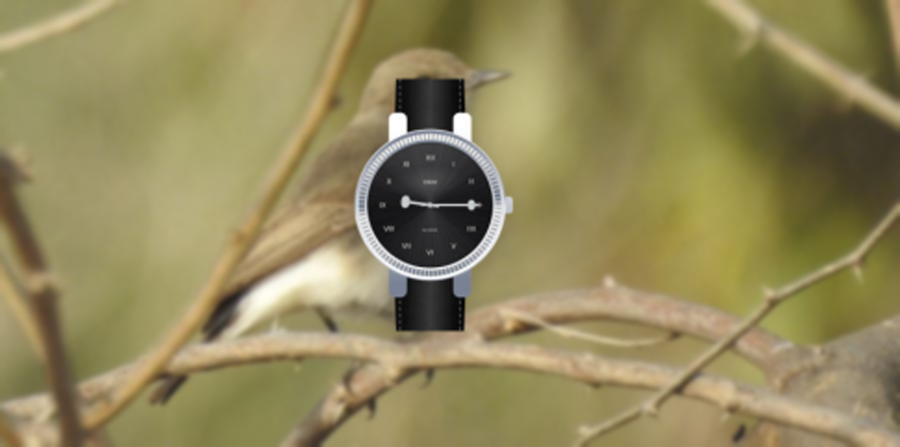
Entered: 9,15
